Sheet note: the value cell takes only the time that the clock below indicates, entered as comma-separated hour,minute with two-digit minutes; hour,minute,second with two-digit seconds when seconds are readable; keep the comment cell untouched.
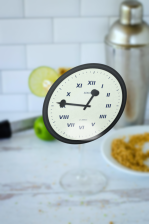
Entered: 12,46
